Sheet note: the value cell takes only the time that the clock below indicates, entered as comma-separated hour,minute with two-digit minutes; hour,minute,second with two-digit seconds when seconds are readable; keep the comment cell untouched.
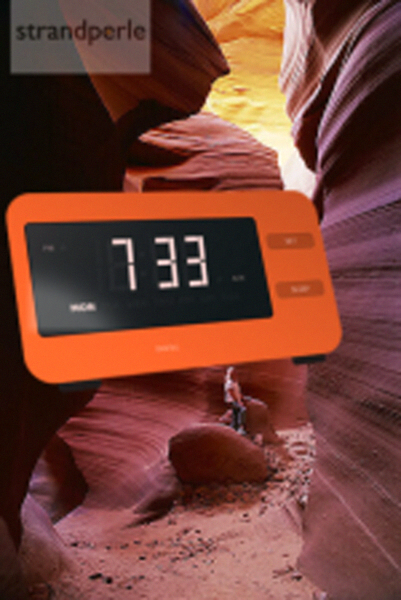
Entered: 7,33
